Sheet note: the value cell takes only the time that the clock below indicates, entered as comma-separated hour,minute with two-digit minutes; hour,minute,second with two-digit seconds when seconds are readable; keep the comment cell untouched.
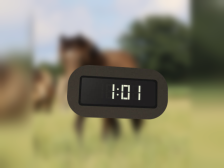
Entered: 1,01
